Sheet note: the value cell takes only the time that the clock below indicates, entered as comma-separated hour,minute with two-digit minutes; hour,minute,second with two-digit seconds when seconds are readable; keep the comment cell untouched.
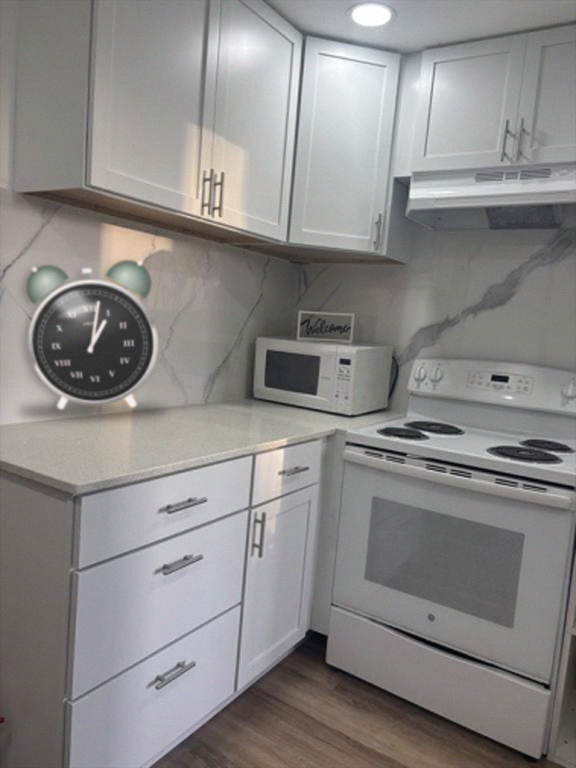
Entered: 1,02
